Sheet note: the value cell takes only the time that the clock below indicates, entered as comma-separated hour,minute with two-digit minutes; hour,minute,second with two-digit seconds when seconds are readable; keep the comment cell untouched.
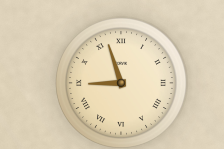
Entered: 8,57
